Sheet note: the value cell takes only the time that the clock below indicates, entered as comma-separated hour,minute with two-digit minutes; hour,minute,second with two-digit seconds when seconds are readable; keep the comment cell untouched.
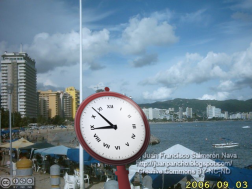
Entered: 8,53
